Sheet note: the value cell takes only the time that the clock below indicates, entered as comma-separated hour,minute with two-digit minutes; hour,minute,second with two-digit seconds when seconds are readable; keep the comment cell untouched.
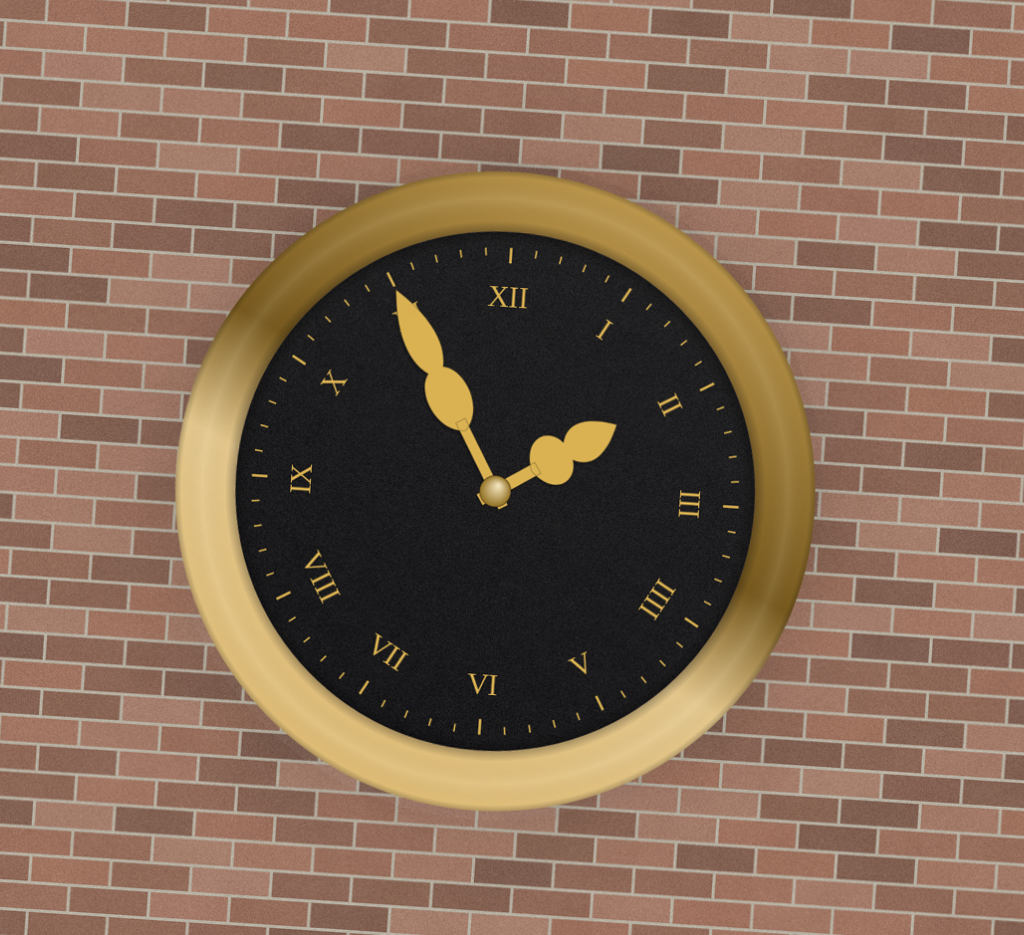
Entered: 1,55
